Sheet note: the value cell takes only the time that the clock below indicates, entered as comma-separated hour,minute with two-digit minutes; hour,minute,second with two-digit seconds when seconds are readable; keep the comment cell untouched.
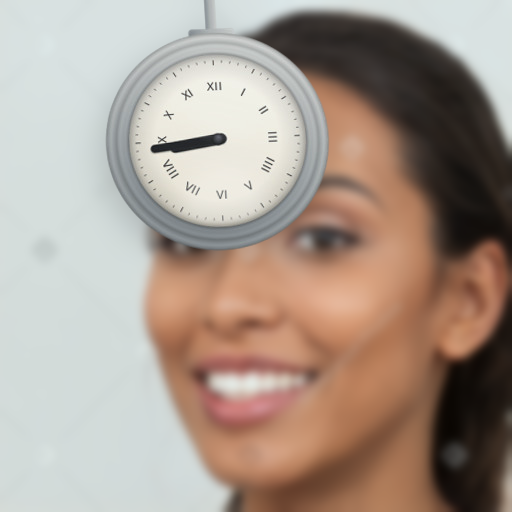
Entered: 8,44
